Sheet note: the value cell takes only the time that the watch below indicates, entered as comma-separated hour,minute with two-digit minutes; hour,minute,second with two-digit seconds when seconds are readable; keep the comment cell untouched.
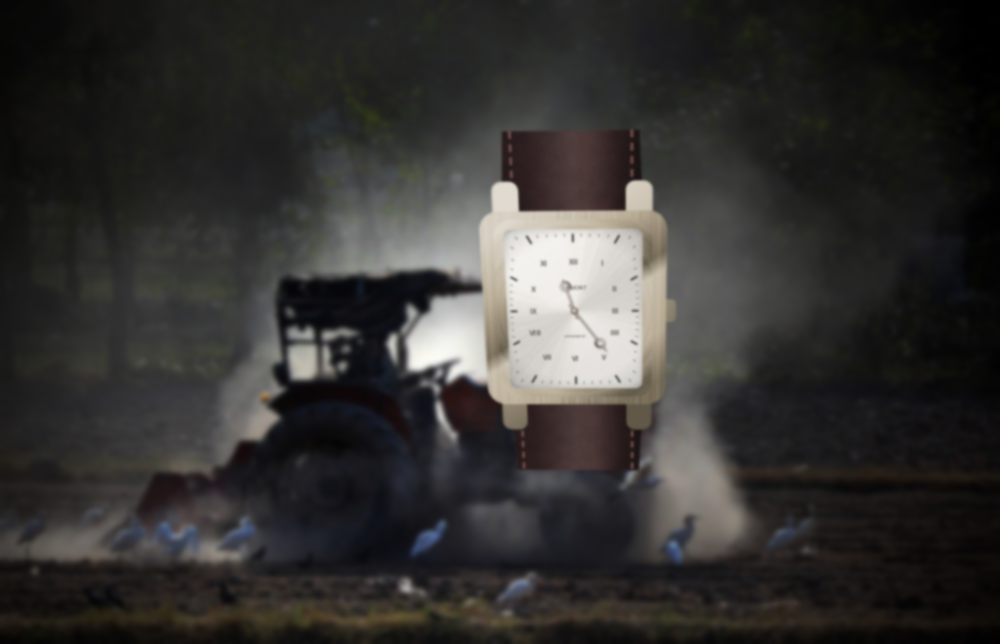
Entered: 11,24
